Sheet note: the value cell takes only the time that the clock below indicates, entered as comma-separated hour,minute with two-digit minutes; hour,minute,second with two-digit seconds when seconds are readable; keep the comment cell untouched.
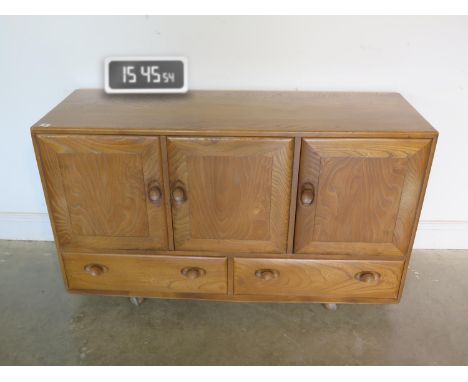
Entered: 15,45
